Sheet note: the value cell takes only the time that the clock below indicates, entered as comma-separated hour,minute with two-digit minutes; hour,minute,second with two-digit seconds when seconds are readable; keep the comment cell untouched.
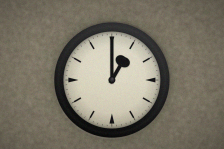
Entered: 1,00
